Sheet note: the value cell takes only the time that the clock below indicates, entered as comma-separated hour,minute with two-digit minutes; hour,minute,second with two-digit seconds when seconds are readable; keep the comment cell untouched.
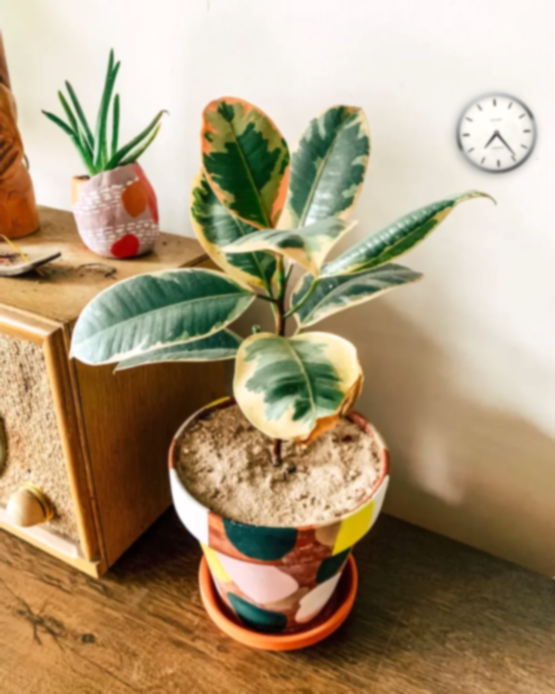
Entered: 7,24
